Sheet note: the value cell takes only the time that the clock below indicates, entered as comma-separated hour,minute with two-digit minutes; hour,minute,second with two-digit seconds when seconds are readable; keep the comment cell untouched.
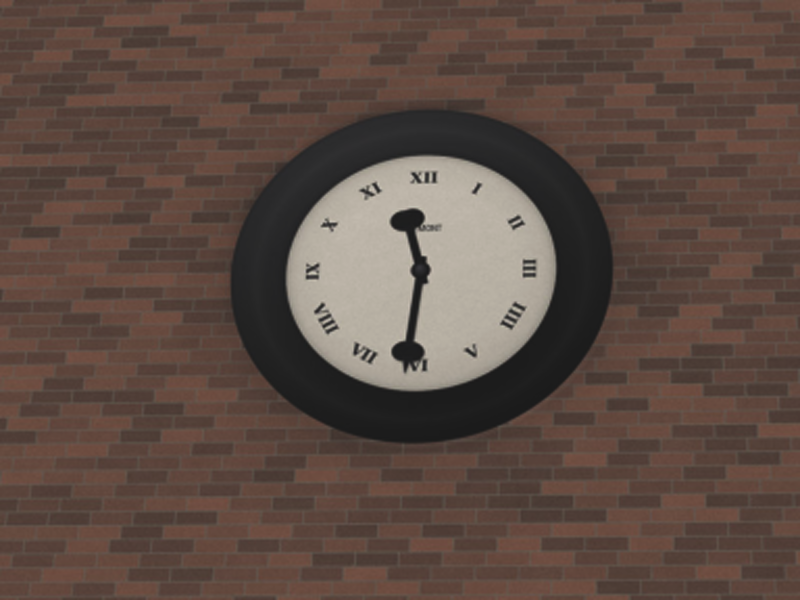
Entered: 11,31
